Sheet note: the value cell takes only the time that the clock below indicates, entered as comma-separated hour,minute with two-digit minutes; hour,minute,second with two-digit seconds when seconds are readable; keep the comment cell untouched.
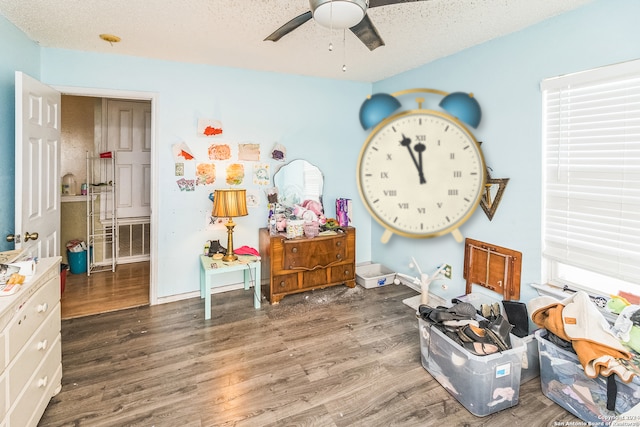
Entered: 11,56
